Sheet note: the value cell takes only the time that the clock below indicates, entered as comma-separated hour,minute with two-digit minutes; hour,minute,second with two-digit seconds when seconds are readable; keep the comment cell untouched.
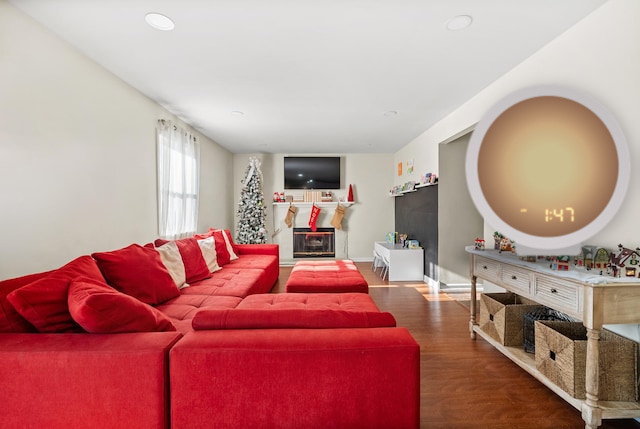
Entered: 1,47
